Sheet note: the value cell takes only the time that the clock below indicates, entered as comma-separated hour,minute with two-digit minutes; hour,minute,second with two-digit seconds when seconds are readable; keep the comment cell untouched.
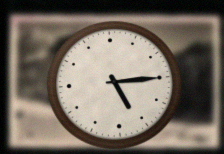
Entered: 5,15
